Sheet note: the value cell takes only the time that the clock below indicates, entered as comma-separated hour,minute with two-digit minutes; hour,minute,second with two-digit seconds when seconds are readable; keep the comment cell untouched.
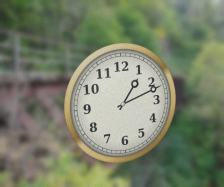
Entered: 1,12
